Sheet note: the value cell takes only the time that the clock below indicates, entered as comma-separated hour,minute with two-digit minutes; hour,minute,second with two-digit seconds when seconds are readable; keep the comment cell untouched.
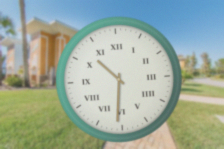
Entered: 10,31
